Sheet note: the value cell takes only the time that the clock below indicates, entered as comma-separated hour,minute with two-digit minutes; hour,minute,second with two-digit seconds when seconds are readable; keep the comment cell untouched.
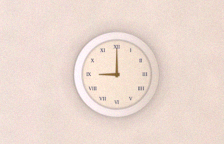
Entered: 9,00
